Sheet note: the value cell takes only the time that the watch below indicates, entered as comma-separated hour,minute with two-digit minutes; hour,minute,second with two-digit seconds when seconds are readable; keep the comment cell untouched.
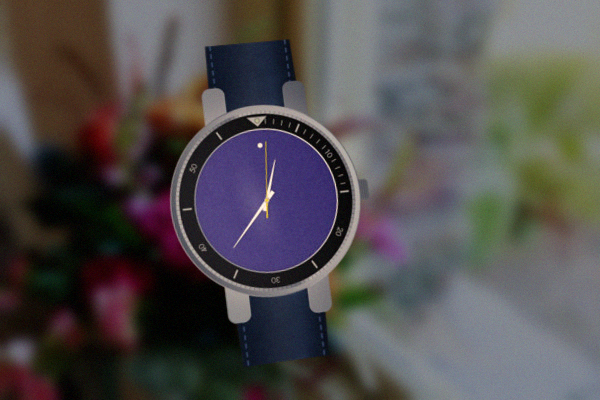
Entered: 12,37,01
